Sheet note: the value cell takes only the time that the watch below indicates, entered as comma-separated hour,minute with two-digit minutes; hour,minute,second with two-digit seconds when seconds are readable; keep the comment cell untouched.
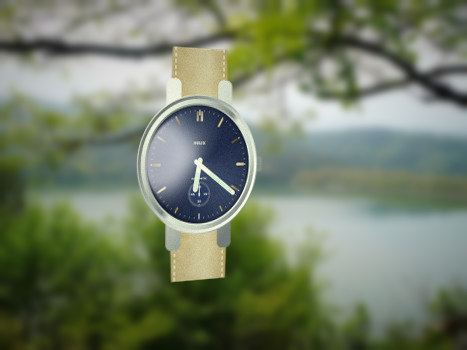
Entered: 6,21
